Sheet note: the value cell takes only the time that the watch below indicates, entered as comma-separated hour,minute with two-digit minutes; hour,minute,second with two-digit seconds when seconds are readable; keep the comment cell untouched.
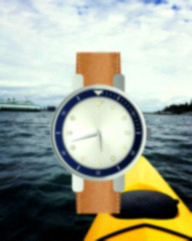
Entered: 5,42
